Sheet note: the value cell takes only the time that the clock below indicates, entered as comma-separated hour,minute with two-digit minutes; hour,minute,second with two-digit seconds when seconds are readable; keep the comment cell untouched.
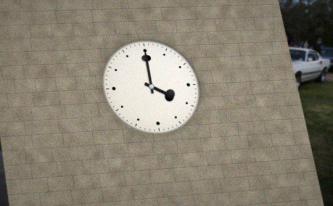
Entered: 4,00
